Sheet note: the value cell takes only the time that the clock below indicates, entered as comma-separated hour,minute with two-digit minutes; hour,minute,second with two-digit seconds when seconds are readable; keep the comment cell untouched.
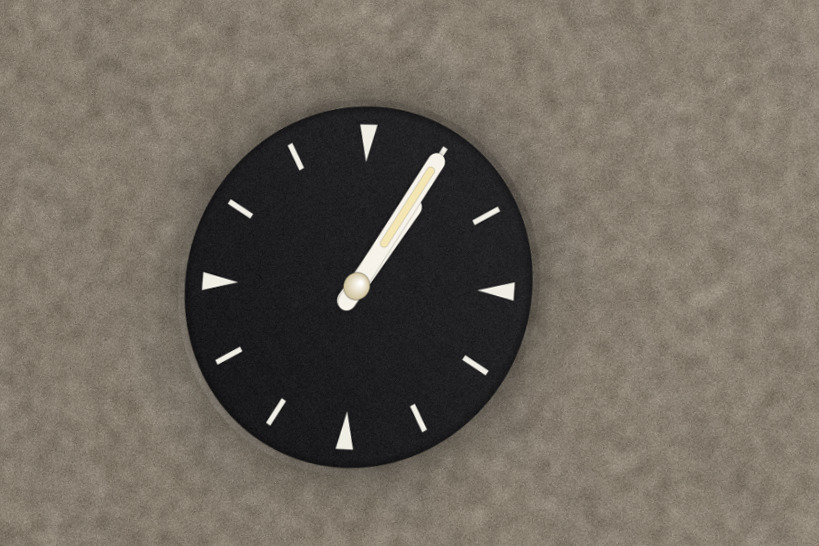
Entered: 1,05
